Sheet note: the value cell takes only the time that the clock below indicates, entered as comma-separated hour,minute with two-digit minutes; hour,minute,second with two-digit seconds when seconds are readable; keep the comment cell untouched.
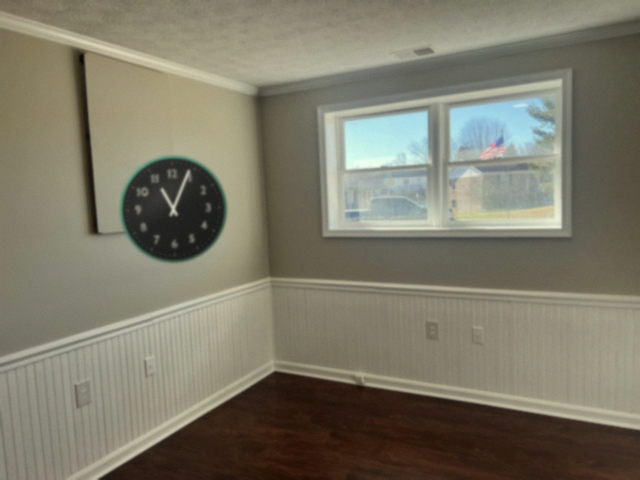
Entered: 11,04
